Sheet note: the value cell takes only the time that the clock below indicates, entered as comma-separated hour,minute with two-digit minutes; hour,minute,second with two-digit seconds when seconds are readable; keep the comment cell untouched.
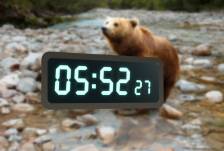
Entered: 5,52,27
